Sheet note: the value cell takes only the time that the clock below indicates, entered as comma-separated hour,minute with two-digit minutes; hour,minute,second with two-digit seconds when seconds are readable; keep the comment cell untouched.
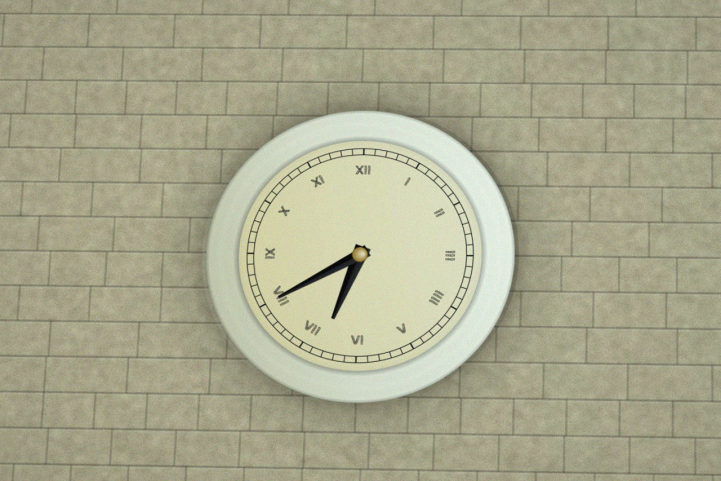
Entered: 6,40
